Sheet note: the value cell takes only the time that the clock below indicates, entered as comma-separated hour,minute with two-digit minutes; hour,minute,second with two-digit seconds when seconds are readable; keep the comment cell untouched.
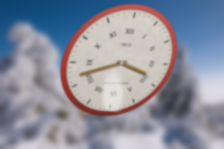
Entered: 3,42
